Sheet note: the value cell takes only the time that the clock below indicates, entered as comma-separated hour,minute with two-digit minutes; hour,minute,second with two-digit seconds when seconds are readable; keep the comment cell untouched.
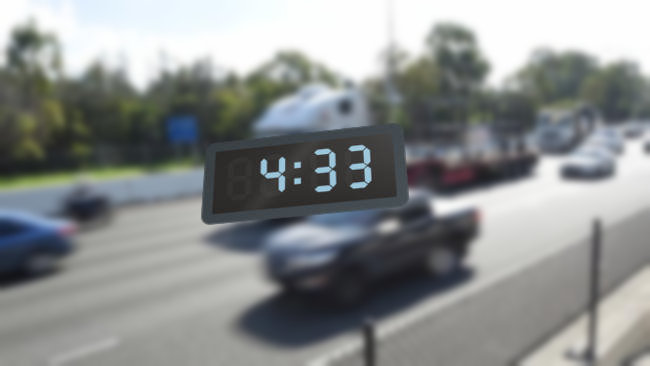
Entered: 4,33
